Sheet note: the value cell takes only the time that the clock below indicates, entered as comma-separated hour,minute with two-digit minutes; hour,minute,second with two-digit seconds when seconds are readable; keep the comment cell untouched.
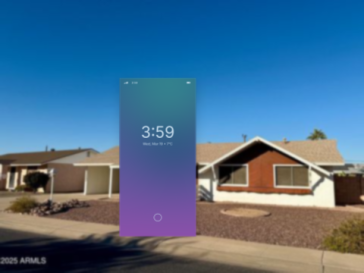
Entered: 3,59
